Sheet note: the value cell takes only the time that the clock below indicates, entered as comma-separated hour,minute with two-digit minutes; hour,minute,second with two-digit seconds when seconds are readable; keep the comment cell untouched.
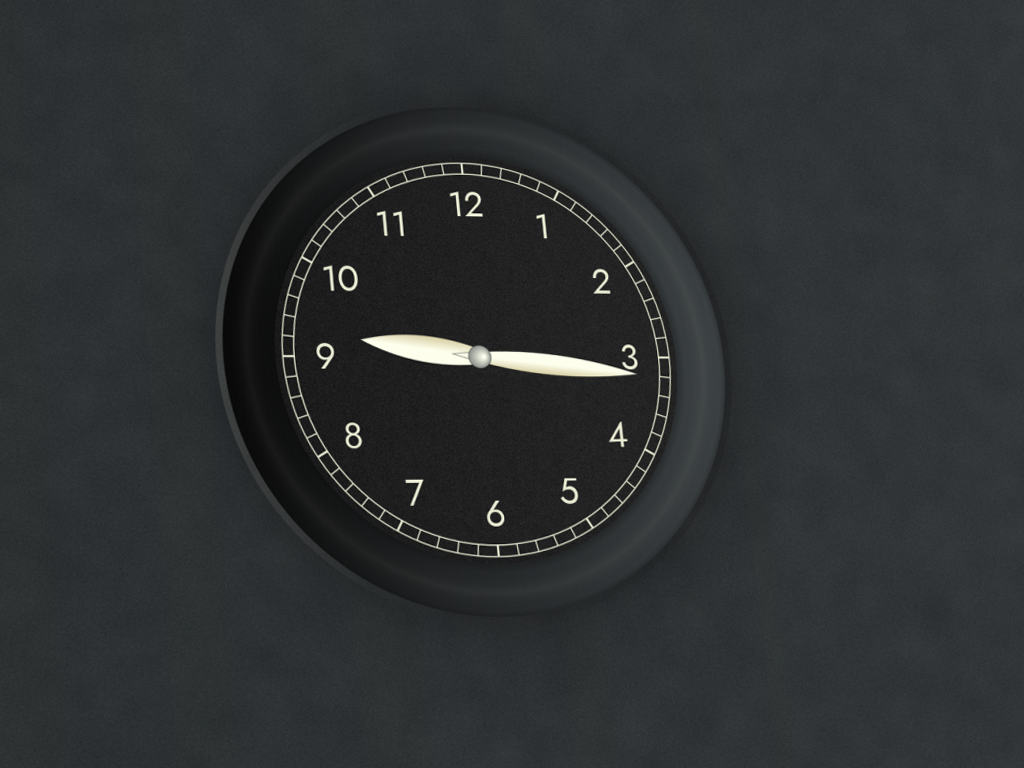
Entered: 9,16
